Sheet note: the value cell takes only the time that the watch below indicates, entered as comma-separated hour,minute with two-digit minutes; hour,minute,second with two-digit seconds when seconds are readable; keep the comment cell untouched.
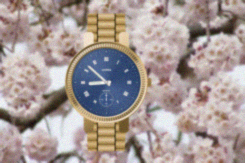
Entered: 8,52
